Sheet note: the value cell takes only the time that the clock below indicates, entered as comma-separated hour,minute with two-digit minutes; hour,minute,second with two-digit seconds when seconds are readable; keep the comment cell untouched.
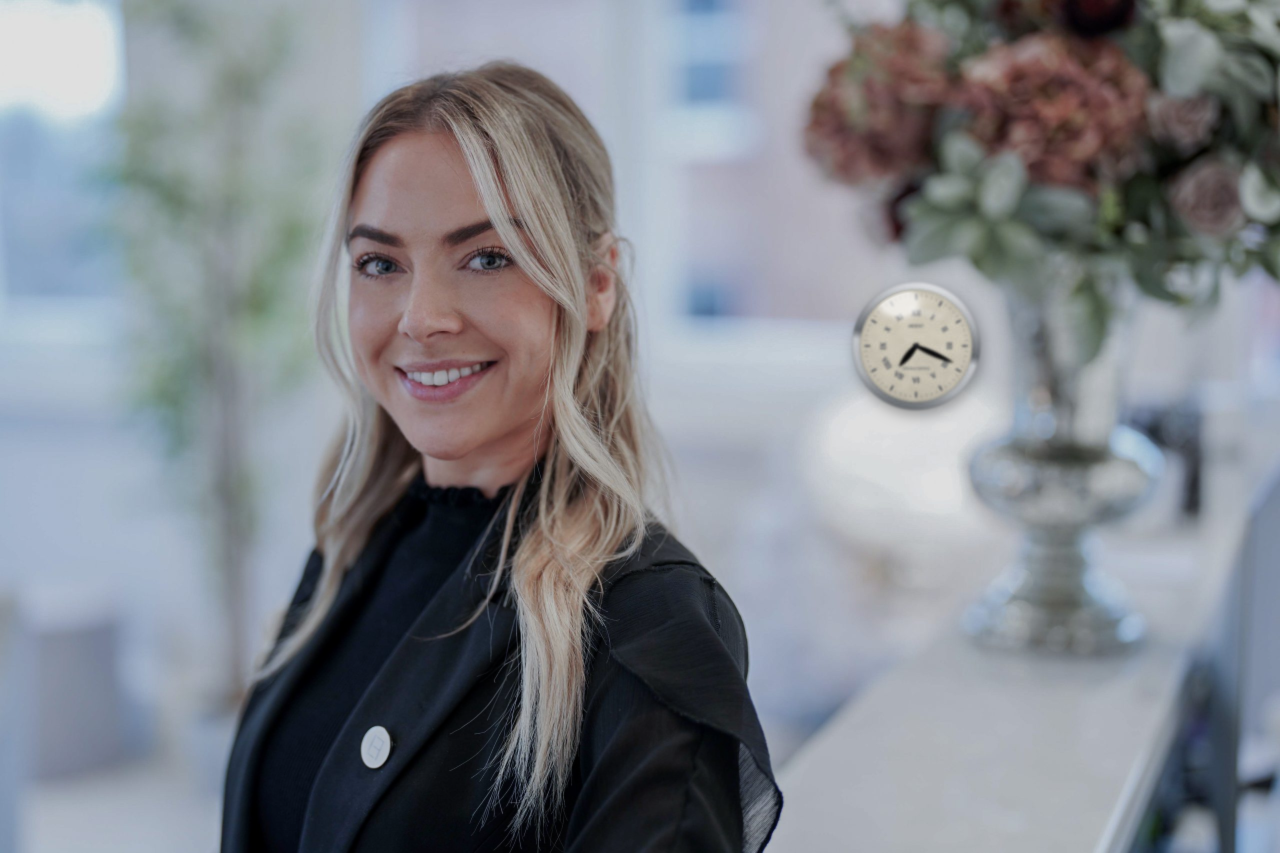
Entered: 7,19
